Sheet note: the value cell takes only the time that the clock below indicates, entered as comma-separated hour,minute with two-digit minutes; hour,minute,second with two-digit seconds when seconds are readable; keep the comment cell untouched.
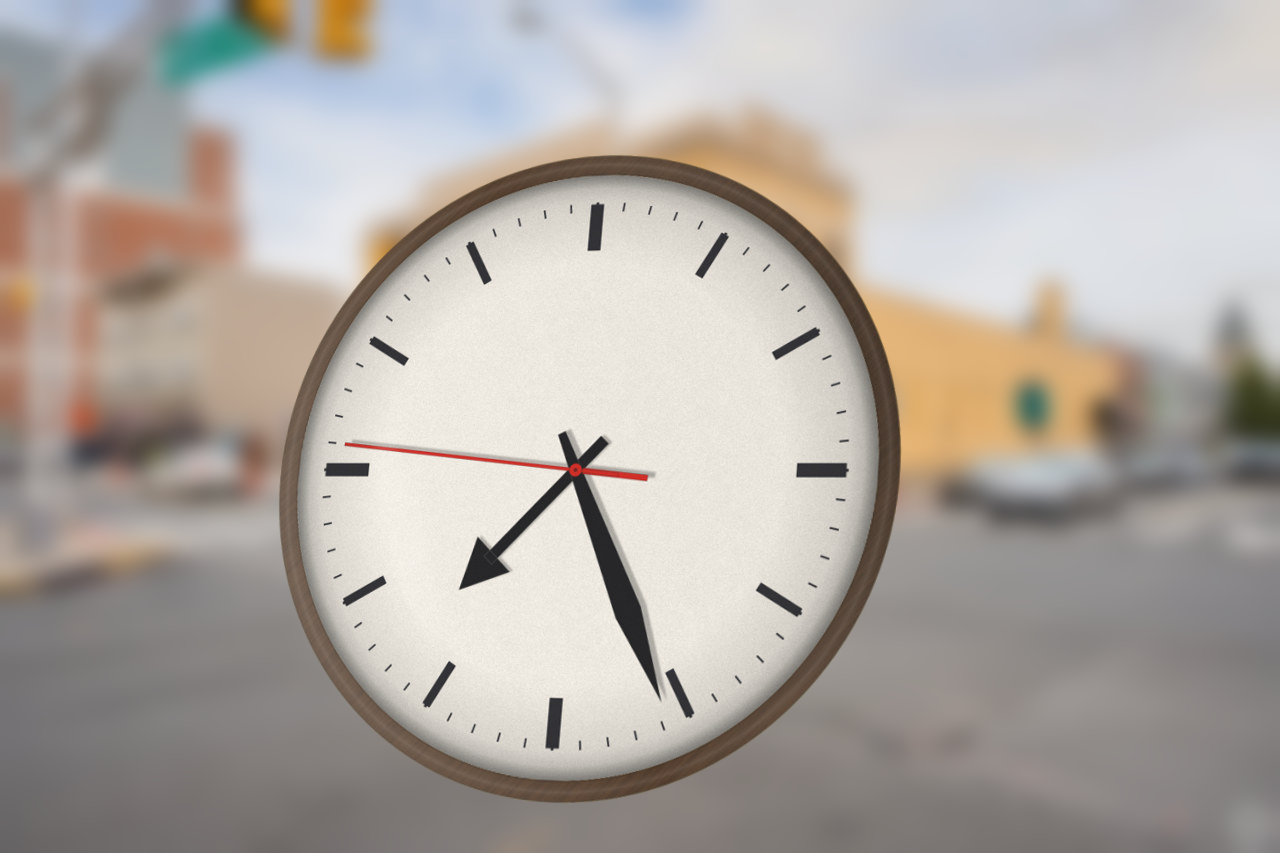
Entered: 7,25,46
